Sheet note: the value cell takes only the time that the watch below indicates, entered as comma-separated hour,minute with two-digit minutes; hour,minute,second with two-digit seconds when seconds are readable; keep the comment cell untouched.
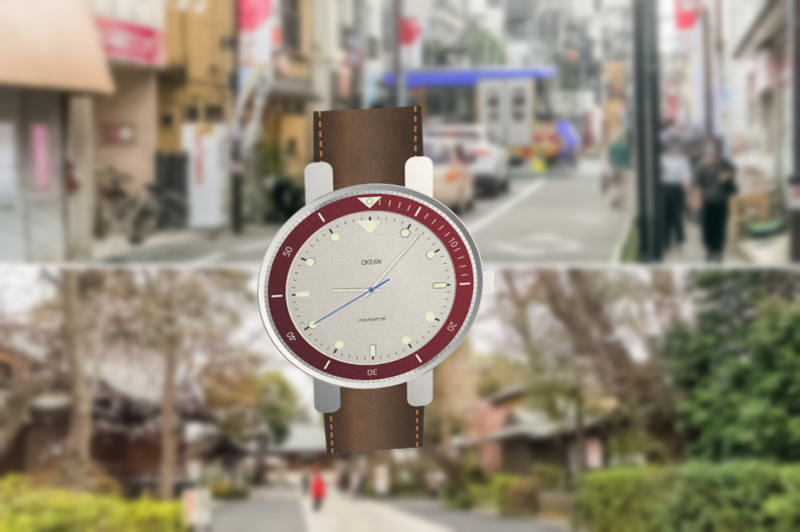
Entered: 9,06,40
